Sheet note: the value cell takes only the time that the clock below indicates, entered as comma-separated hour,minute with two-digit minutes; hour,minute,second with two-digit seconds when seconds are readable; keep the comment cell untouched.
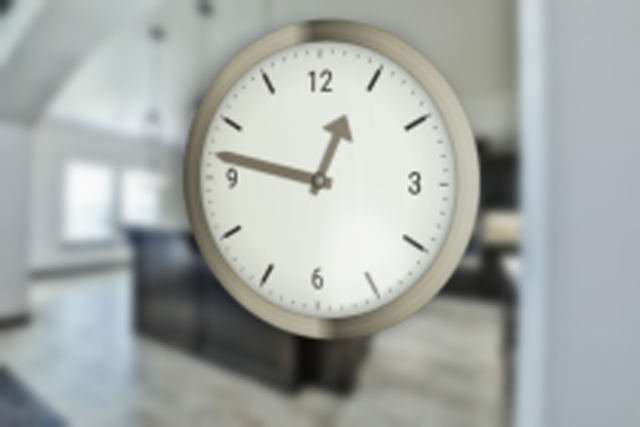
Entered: 12,47
